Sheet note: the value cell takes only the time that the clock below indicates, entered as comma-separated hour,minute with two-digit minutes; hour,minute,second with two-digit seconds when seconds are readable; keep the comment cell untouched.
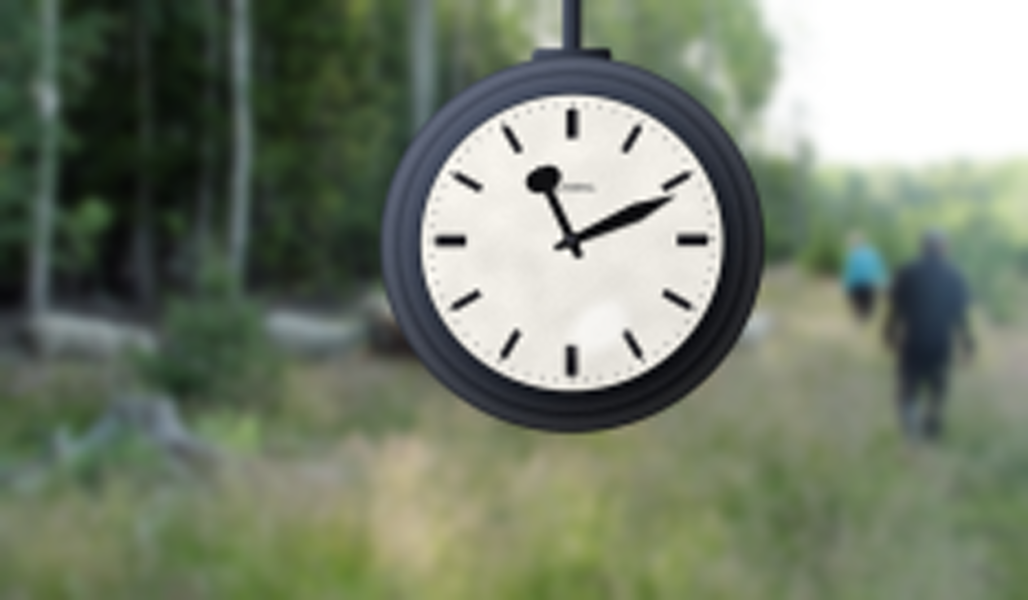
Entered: 11,11
